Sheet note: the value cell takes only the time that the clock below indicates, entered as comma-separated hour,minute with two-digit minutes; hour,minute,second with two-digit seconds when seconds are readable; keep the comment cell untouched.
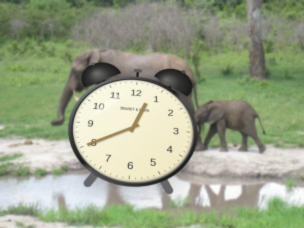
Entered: 12,40
